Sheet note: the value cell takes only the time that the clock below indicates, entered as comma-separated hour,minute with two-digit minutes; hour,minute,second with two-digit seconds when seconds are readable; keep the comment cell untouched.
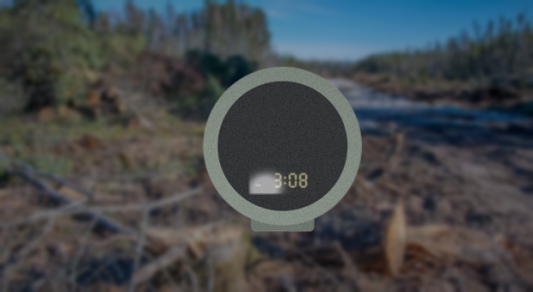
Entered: 3,08
